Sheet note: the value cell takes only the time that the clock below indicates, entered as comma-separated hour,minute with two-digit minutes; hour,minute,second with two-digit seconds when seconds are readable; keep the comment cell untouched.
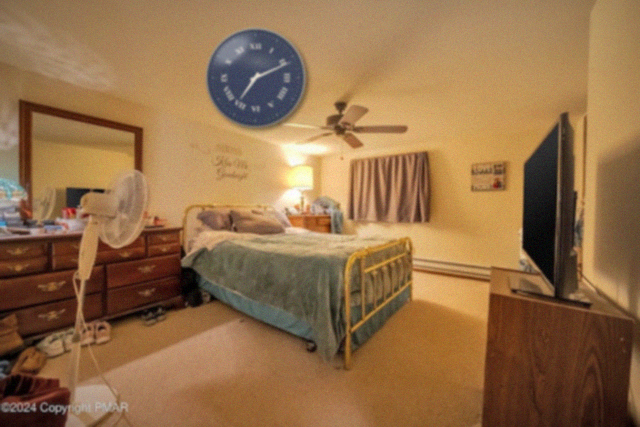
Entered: 7,11
